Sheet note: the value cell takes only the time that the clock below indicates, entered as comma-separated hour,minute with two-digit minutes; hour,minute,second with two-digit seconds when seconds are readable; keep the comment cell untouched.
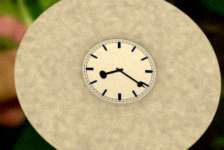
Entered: 8,21
